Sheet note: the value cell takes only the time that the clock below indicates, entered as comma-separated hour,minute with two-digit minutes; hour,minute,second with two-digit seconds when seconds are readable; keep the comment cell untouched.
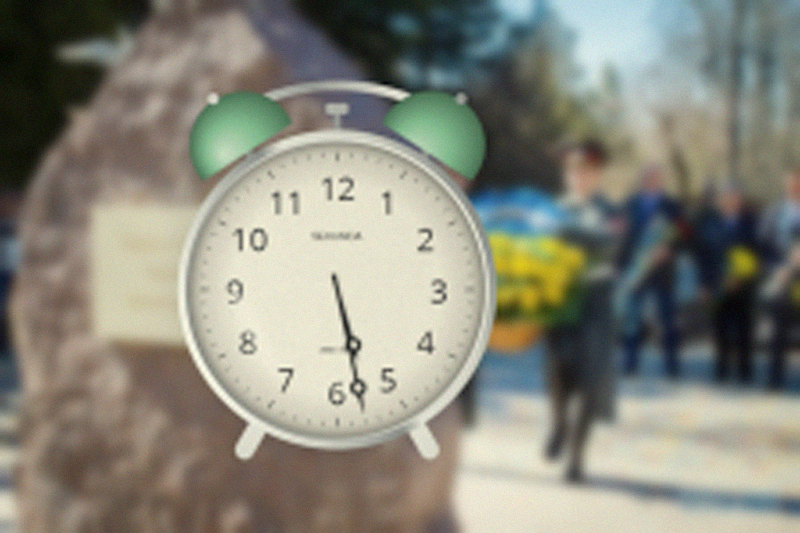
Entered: 5,28
